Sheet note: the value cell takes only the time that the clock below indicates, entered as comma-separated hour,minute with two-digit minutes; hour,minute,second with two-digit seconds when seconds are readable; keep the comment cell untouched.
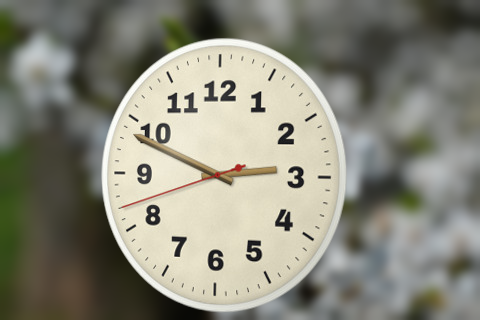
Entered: 2,48,42
